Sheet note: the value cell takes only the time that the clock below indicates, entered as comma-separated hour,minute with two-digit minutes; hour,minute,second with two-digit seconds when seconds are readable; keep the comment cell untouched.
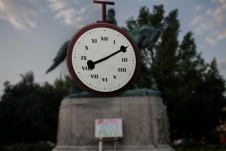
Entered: 8,10
